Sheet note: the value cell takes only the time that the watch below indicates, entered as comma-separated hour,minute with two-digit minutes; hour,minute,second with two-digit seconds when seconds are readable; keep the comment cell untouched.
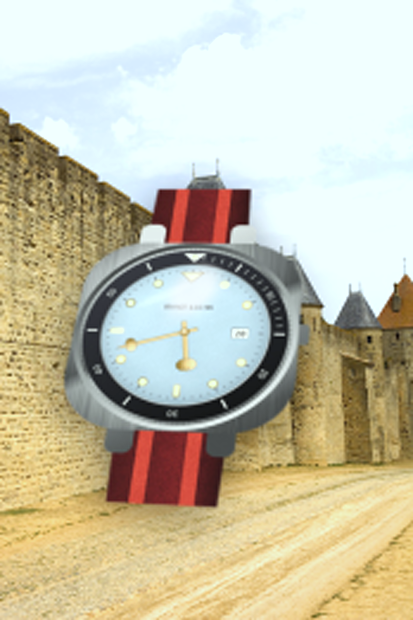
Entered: 5,42
